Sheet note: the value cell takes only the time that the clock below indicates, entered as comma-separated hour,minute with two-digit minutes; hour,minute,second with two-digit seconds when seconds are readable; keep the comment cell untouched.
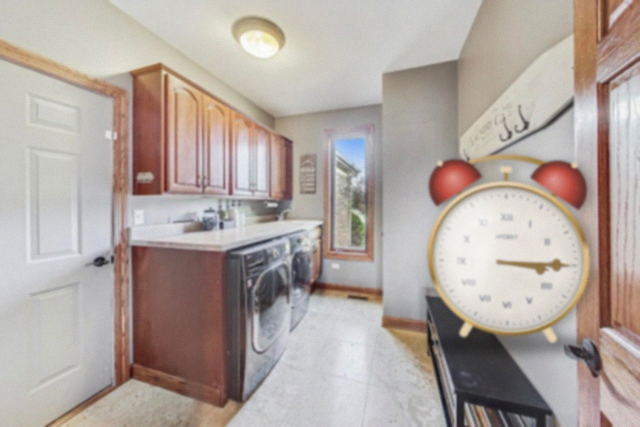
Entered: 3,15
